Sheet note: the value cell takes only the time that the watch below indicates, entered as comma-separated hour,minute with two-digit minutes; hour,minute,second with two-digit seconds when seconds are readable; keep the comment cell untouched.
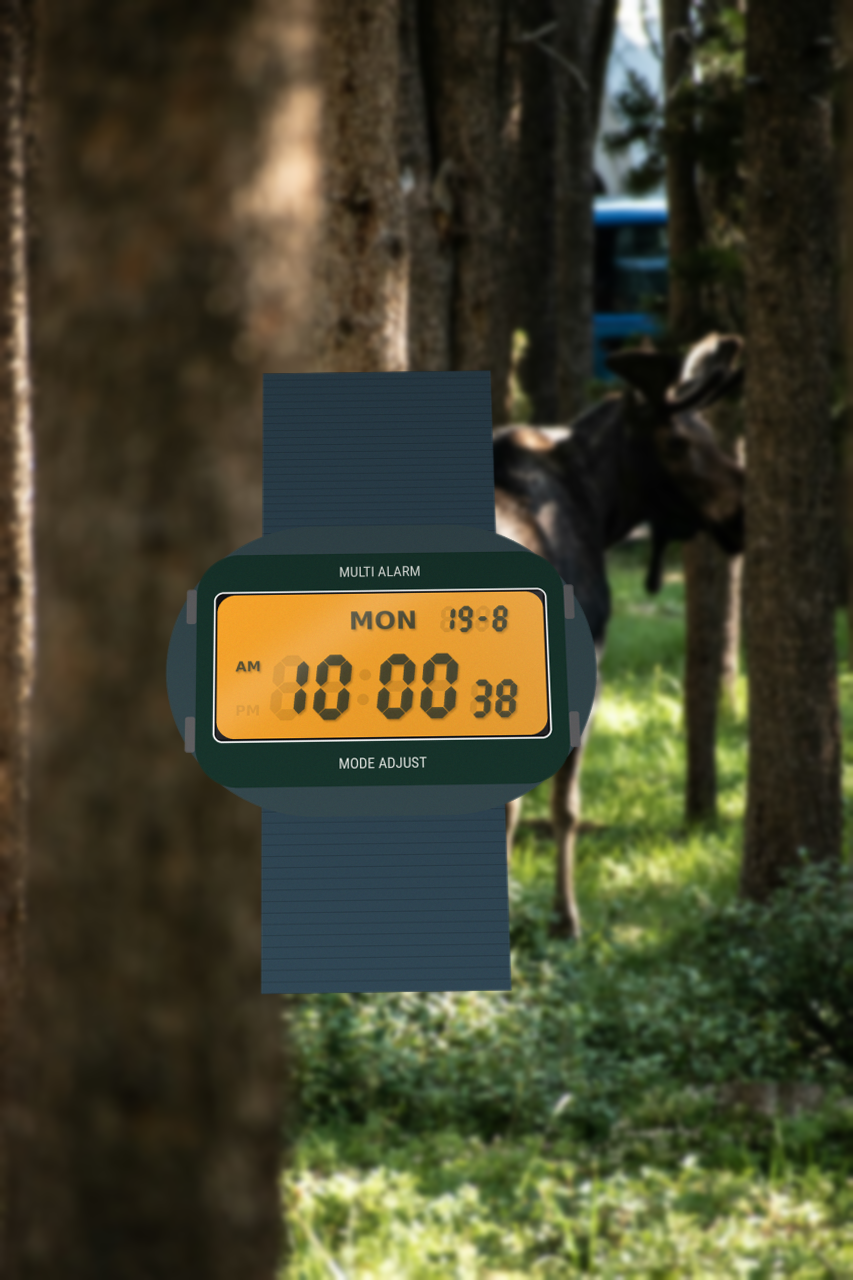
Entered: 10,00,38
